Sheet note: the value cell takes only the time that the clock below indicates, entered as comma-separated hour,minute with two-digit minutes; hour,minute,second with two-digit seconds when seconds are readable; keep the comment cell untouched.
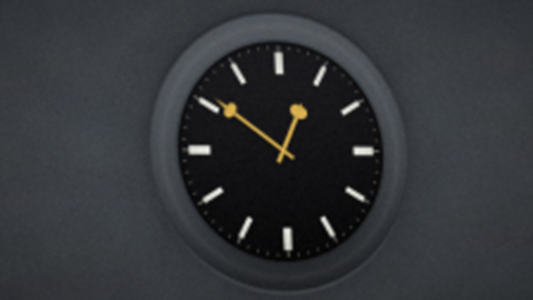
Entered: 12,51
